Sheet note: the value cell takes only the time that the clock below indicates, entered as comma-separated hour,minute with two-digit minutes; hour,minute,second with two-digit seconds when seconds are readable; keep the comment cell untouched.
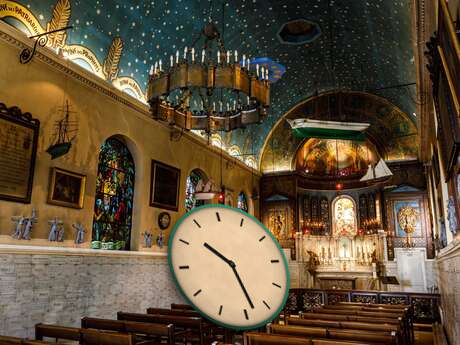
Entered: 10,28
